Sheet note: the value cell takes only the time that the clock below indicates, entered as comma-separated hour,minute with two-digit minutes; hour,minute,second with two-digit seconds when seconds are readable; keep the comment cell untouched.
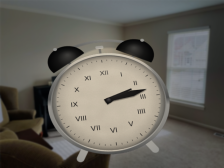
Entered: 2,13
